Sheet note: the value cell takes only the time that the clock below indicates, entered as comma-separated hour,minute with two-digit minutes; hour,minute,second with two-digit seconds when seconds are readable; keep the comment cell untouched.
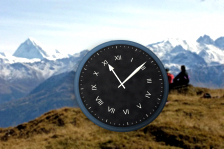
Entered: 11,09
